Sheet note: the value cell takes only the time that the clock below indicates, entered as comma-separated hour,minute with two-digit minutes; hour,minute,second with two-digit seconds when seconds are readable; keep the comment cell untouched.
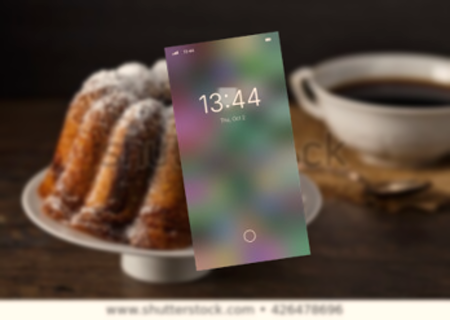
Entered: 13,44
